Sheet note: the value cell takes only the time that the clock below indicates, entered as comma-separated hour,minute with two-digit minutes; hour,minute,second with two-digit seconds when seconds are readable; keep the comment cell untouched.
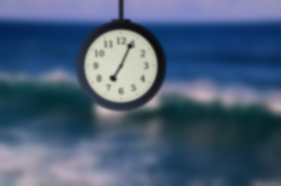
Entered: 7,04
